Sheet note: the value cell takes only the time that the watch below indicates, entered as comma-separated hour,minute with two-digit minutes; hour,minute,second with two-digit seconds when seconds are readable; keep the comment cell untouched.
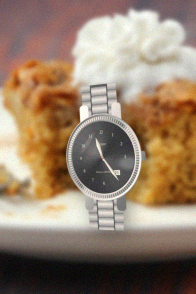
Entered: 11,24
